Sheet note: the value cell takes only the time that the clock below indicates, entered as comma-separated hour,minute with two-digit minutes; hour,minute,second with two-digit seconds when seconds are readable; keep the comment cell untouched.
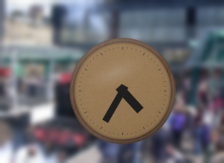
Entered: 4,35
